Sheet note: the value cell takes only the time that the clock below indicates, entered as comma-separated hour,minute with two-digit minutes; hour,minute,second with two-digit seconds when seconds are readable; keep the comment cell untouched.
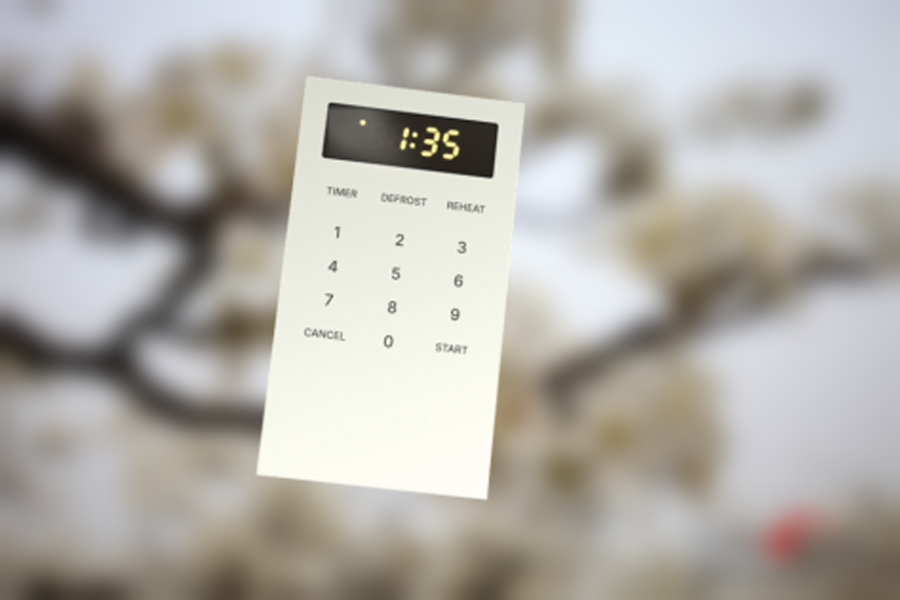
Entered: 1,35
